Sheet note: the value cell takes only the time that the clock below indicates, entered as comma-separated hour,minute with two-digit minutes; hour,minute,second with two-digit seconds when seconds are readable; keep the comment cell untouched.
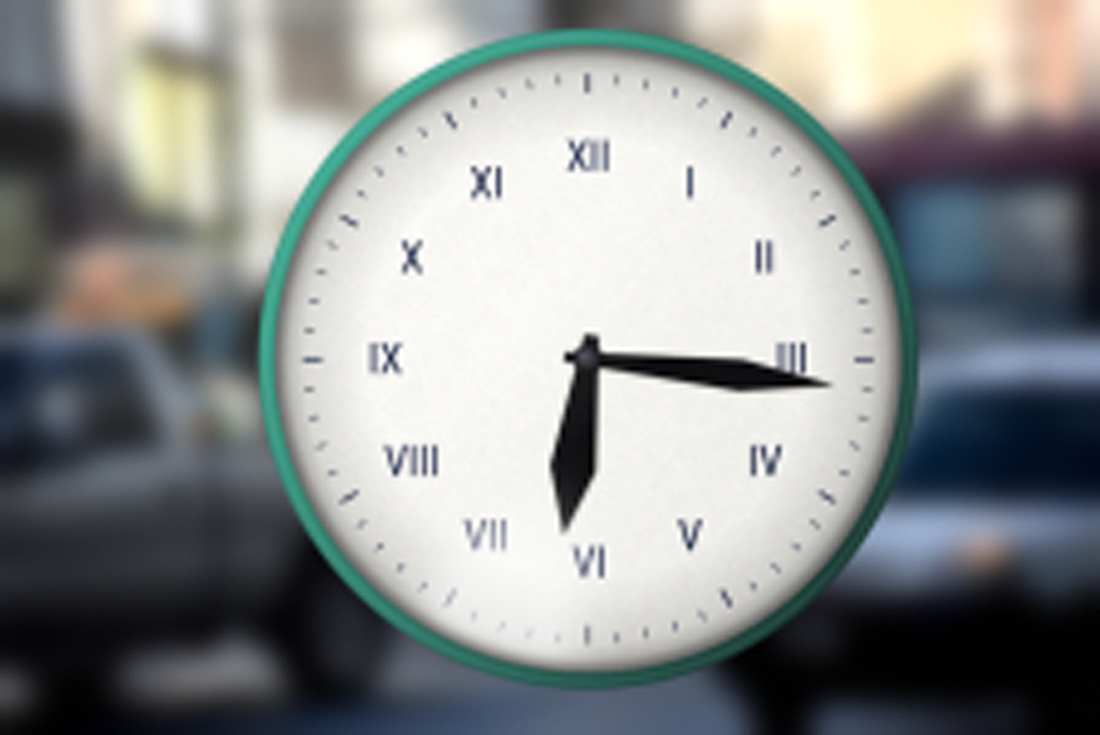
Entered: 6,16
